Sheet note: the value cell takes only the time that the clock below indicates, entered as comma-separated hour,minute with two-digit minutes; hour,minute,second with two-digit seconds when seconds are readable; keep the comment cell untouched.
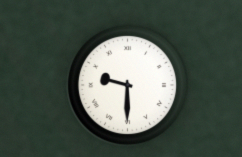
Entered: 9,30
